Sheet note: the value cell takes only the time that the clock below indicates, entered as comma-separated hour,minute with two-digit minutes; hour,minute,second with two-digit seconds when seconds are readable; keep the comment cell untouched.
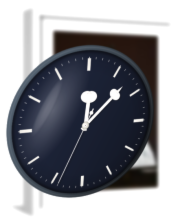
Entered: 12,07,34
